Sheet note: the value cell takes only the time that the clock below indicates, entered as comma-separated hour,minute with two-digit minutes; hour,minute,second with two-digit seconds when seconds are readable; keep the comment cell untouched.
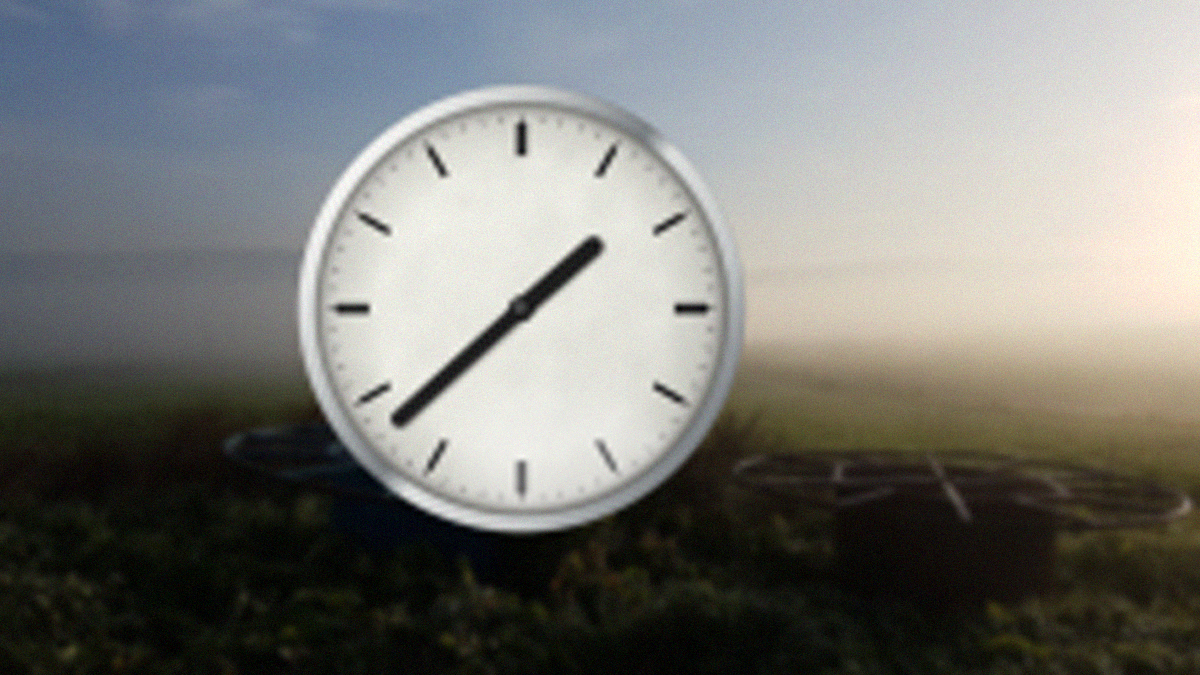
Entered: 1,38
